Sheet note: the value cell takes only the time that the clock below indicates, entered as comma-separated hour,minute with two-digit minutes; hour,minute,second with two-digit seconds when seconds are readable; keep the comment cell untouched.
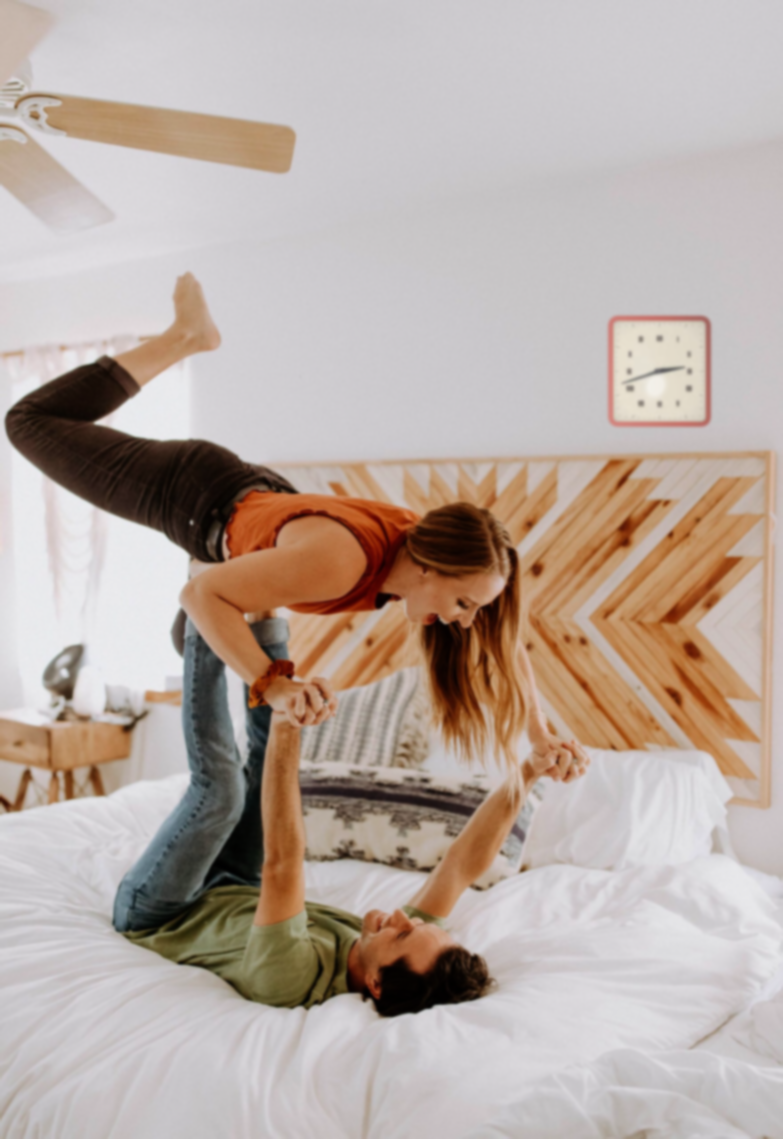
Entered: 2,42
